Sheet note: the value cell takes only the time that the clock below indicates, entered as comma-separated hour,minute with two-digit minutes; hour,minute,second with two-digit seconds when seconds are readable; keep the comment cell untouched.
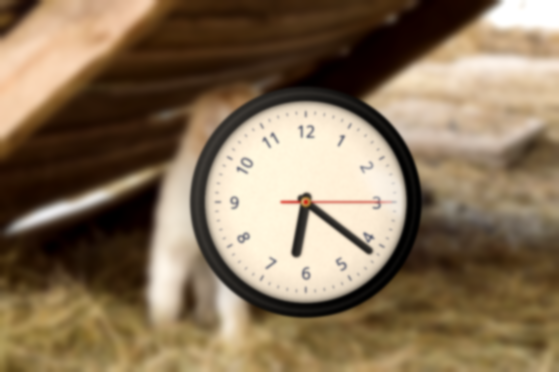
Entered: 6,21,15
